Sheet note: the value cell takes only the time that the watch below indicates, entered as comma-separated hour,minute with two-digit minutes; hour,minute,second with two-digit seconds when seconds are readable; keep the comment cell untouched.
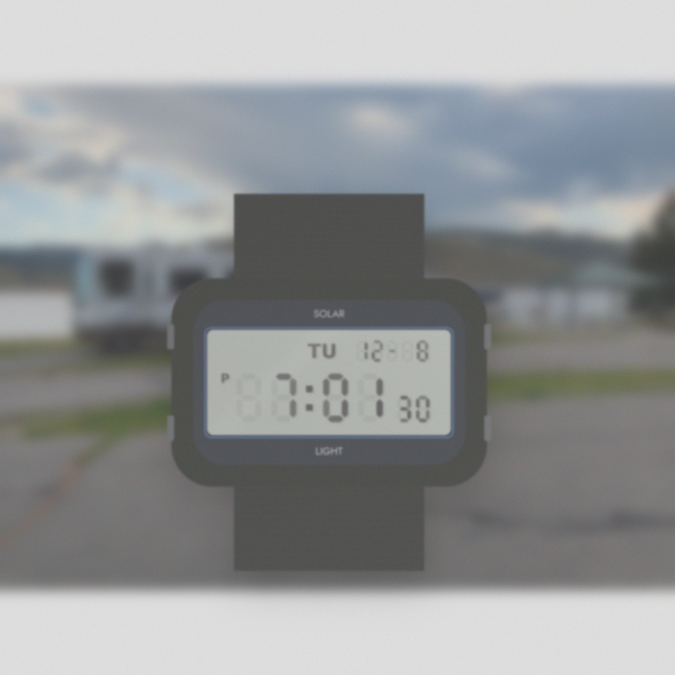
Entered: 7,01,30
